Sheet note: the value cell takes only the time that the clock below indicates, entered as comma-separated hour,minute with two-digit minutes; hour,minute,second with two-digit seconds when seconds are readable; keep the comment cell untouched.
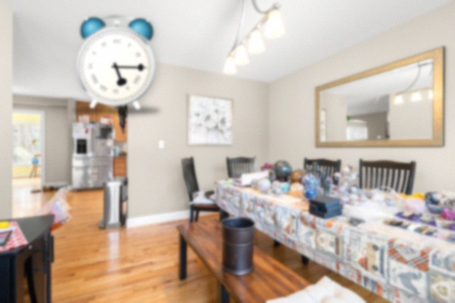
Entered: 5,15
